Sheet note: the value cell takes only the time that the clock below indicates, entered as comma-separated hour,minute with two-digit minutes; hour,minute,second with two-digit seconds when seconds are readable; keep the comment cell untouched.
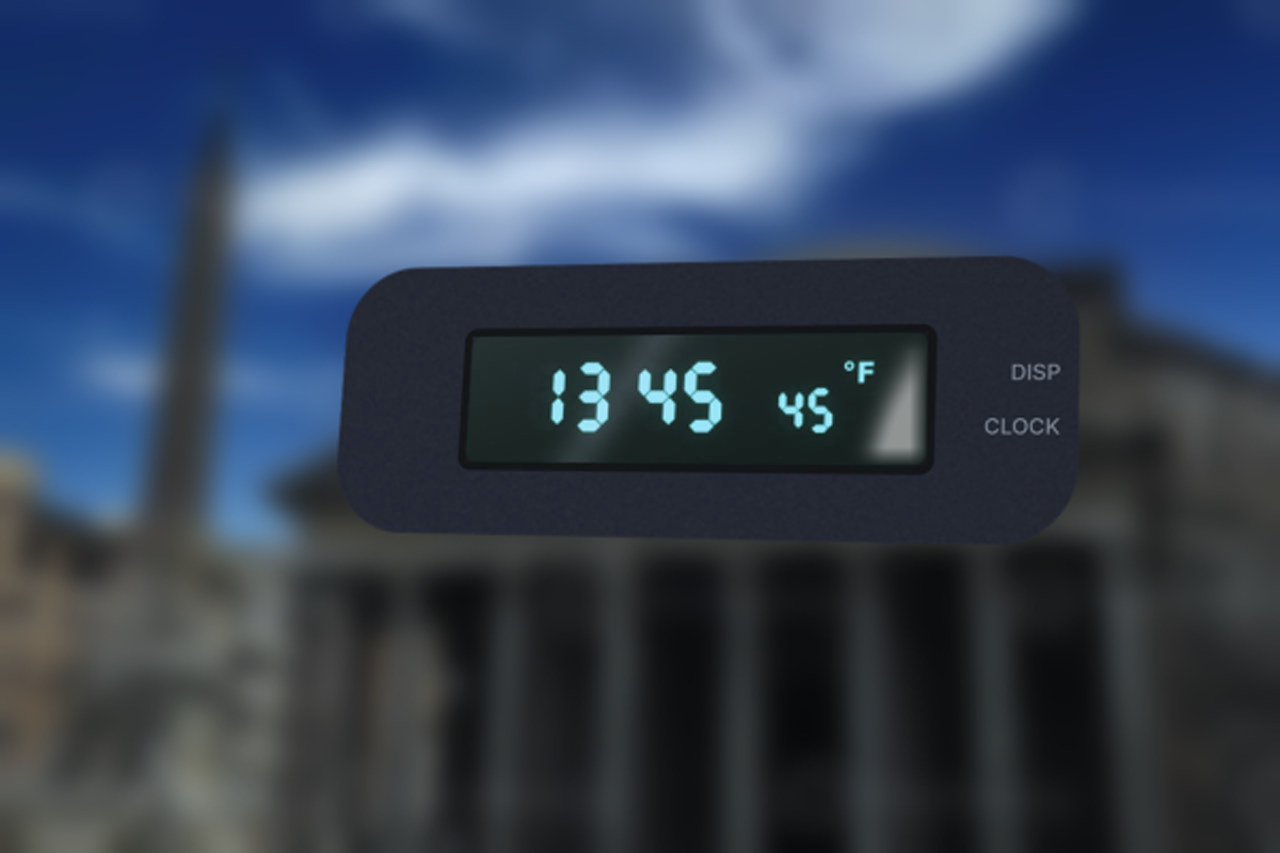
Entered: 13,45
